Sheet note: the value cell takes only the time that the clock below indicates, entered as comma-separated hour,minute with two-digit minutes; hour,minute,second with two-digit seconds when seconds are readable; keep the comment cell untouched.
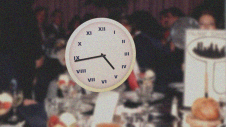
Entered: 4,44
